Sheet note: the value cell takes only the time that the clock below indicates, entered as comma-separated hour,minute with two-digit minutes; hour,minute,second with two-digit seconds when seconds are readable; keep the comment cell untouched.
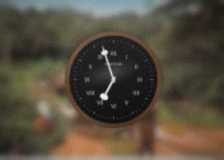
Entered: 6,57
